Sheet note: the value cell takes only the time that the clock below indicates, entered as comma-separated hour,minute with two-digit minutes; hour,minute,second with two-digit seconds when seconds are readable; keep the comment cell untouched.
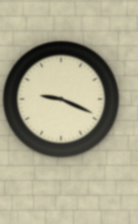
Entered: 9,19
